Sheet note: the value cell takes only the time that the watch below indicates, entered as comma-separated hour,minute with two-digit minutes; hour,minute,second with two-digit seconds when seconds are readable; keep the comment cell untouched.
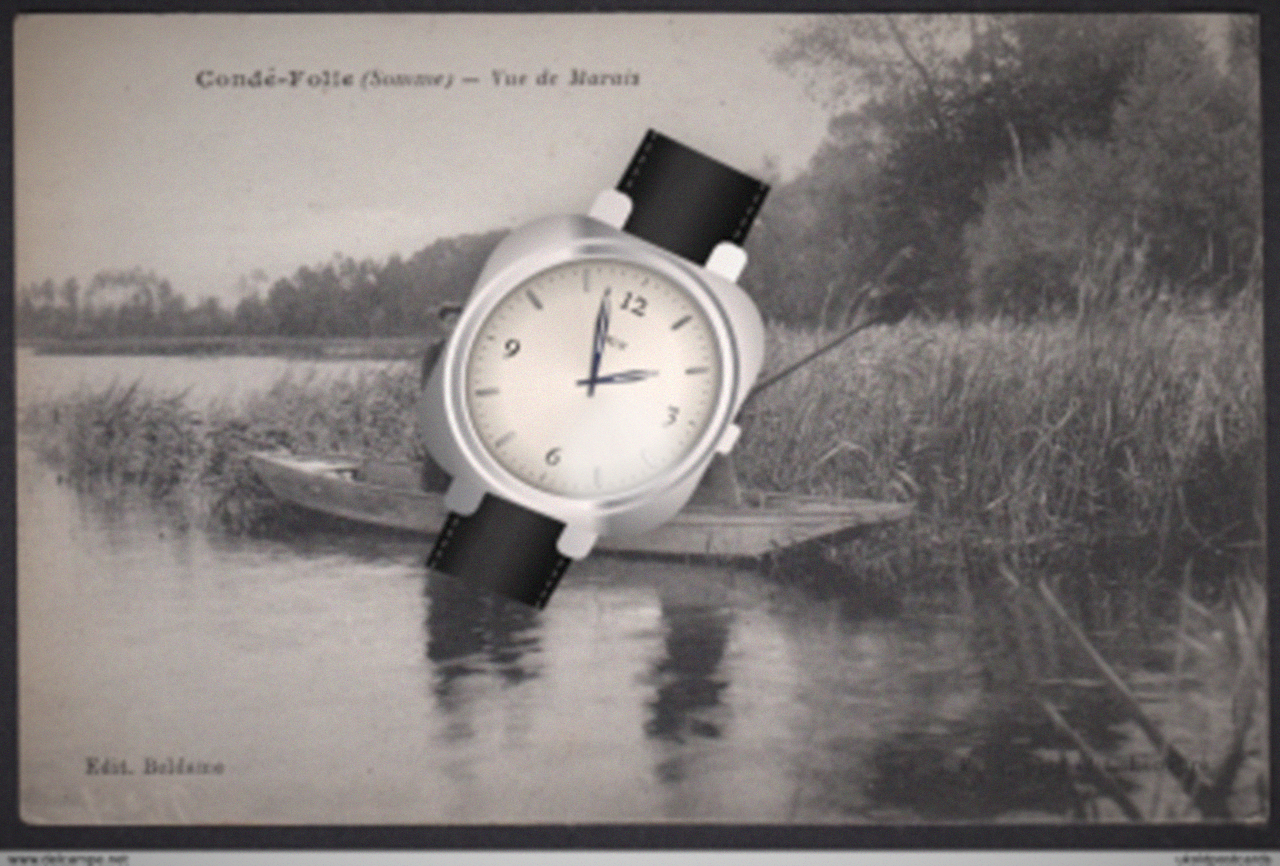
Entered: 1,57
